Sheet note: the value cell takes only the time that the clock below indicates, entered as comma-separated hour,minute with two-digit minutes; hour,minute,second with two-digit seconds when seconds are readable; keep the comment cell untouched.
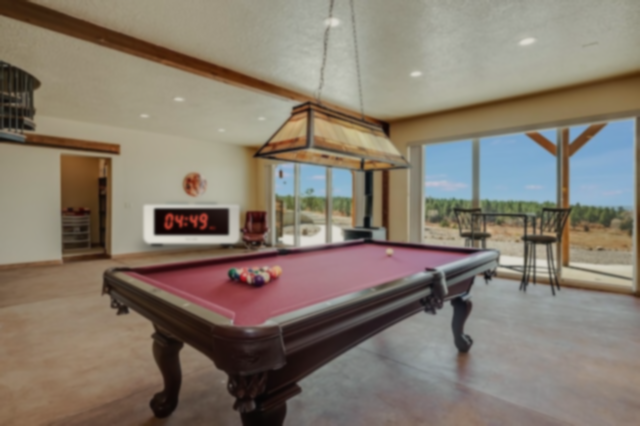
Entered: 4,49
